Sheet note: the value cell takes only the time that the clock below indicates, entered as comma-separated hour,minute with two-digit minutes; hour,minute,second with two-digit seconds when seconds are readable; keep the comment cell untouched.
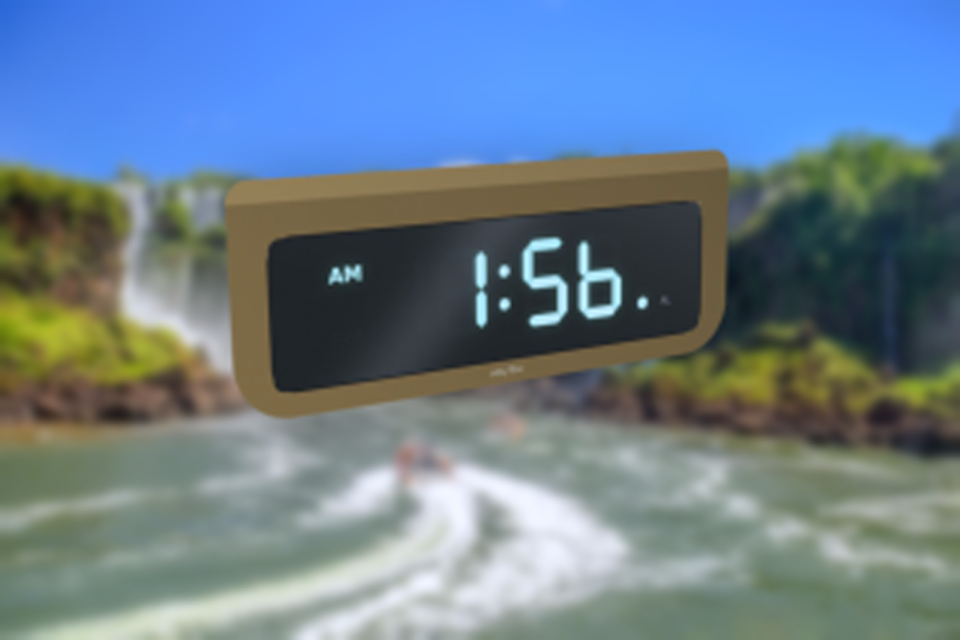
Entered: 1,56
